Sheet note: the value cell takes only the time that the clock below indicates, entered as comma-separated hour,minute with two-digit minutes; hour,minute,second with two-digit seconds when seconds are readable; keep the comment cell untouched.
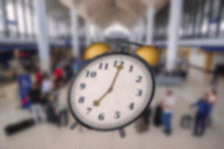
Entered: 7,01
